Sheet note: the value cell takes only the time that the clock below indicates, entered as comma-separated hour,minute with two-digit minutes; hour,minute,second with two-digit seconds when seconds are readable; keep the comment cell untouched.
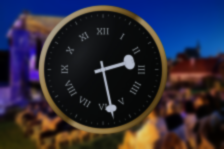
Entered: 2,28
